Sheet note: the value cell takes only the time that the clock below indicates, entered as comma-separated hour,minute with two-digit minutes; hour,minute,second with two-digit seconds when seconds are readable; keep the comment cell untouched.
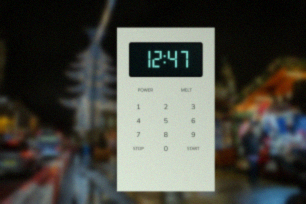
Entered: 12,47
